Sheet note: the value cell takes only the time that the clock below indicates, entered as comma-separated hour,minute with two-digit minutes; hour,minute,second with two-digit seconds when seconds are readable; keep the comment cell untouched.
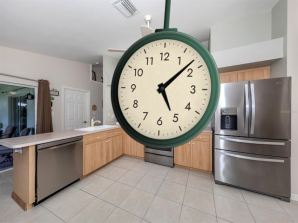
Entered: 5,08
